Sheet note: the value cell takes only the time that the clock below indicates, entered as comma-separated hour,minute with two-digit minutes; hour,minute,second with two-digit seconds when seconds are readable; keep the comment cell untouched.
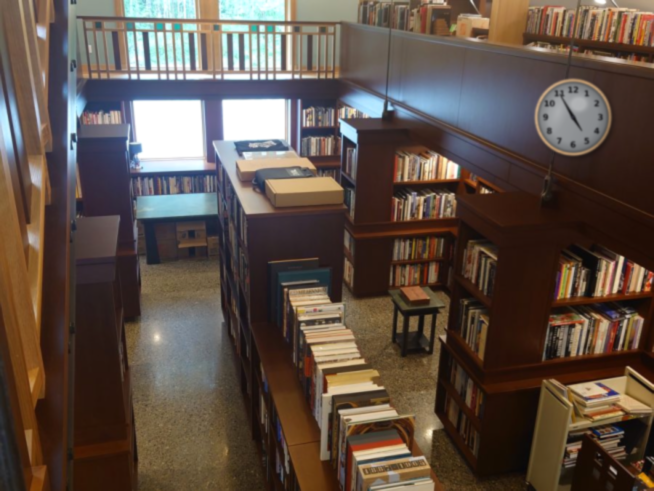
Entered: 4,55
